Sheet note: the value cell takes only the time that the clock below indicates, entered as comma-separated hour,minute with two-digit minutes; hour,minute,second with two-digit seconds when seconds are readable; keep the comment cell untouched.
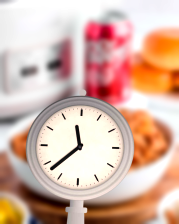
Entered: 11,38
